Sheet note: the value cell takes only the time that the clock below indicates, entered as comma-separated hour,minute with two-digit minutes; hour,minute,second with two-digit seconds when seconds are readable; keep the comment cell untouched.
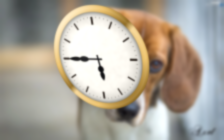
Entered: 5,45
